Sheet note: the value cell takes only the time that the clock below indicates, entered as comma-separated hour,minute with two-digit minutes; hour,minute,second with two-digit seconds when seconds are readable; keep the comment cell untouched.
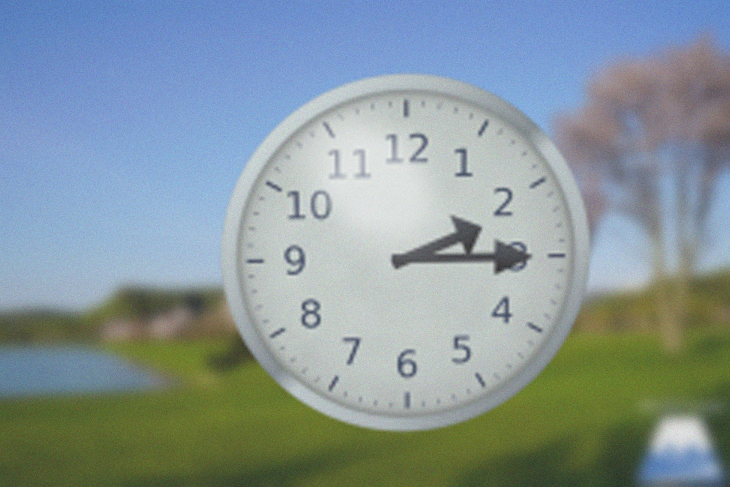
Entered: 2,15
